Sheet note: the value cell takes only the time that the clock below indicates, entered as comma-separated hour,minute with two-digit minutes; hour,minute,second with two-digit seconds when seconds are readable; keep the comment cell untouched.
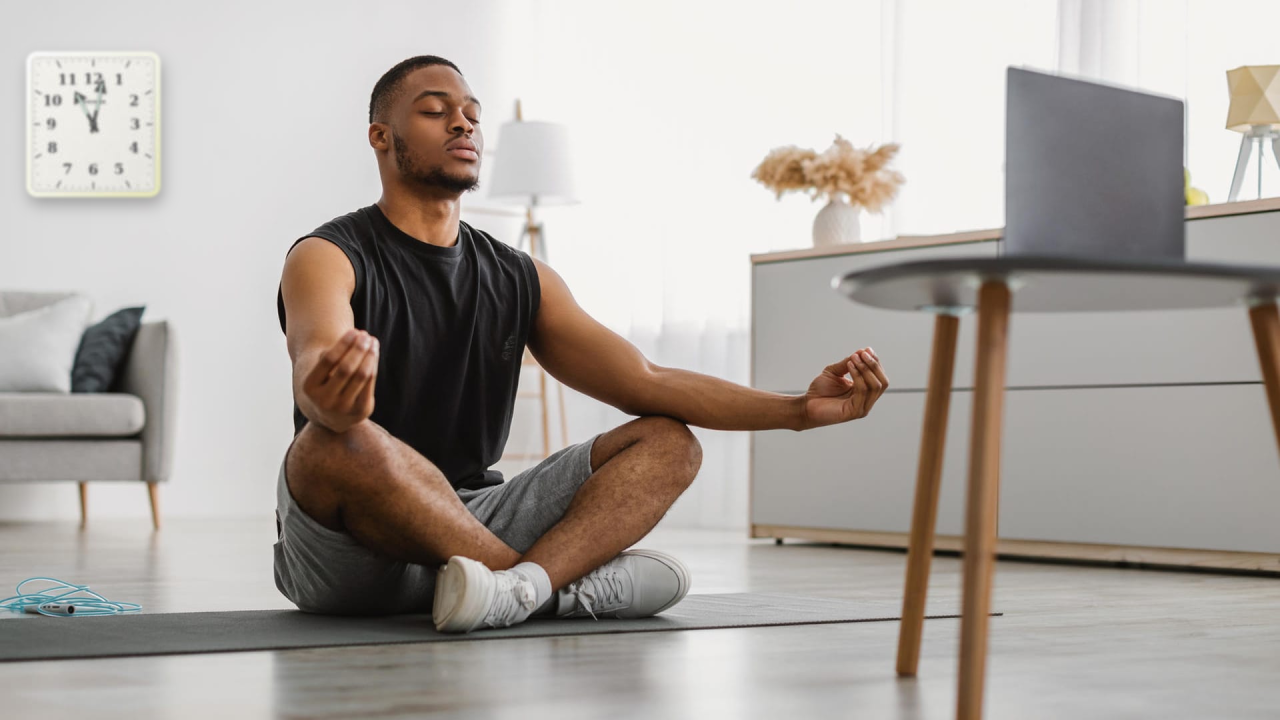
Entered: 11,02
